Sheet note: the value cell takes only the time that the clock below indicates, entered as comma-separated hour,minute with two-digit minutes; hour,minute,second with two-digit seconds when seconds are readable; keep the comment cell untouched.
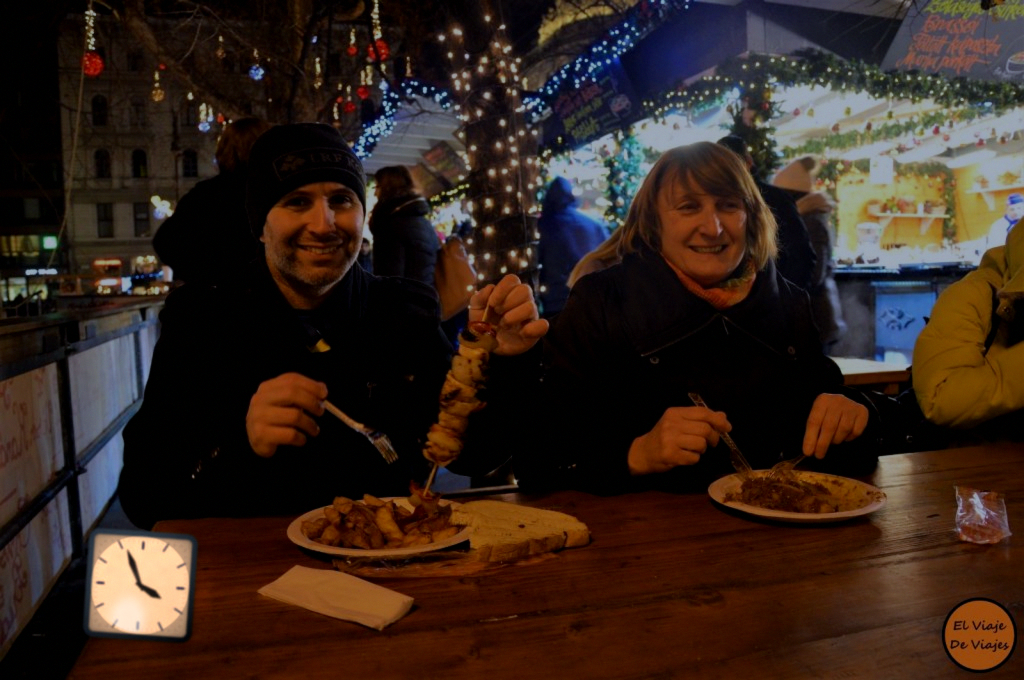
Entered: 3,56
